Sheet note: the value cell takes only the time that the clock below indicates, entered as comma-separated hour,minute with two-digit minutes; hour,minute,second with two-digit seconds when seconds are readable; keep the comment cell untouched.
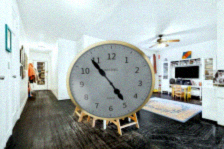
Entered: 4,54
